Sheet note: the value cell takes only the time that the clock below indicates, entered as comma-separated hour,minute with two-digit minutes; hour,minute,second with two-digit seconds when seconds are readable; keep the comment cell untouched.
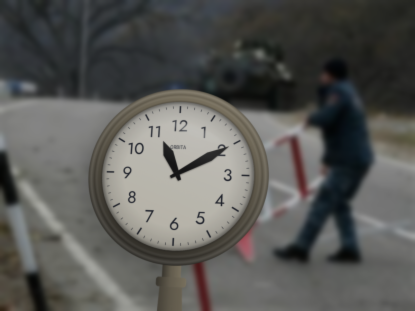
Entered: 11,10
